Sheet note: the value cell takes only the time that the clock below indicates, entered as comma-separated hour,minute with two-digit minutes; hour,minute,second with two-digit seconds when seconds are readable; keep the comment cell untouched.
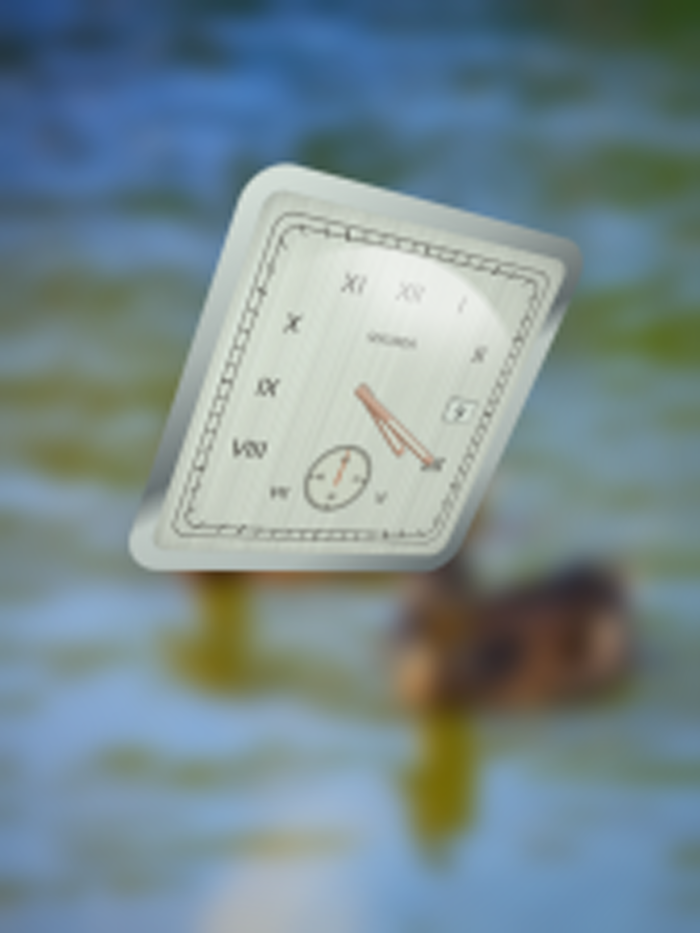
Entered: 4,20
